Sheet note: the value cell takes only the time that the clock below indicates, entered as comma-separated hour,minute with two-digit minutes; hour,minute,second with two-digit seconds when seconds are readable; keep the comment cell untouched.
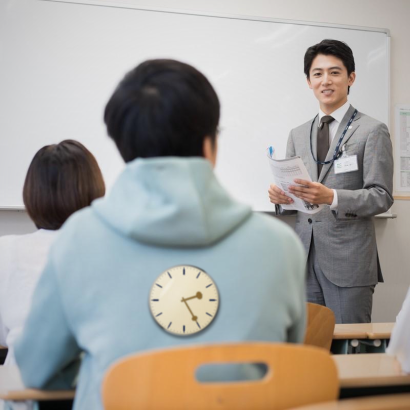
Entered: 2,25
